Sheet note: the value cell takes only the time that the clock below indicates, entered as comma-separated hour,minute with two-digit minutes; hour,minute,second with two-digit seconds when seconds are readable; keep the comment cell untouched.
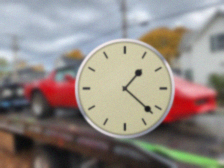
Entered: 1,22
